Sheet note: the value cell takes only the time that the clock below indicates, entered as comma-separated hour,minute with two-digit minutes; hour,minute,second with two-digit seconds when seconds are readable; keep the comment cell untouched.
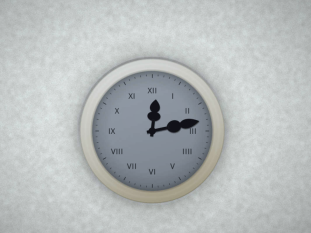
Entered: 12,13
